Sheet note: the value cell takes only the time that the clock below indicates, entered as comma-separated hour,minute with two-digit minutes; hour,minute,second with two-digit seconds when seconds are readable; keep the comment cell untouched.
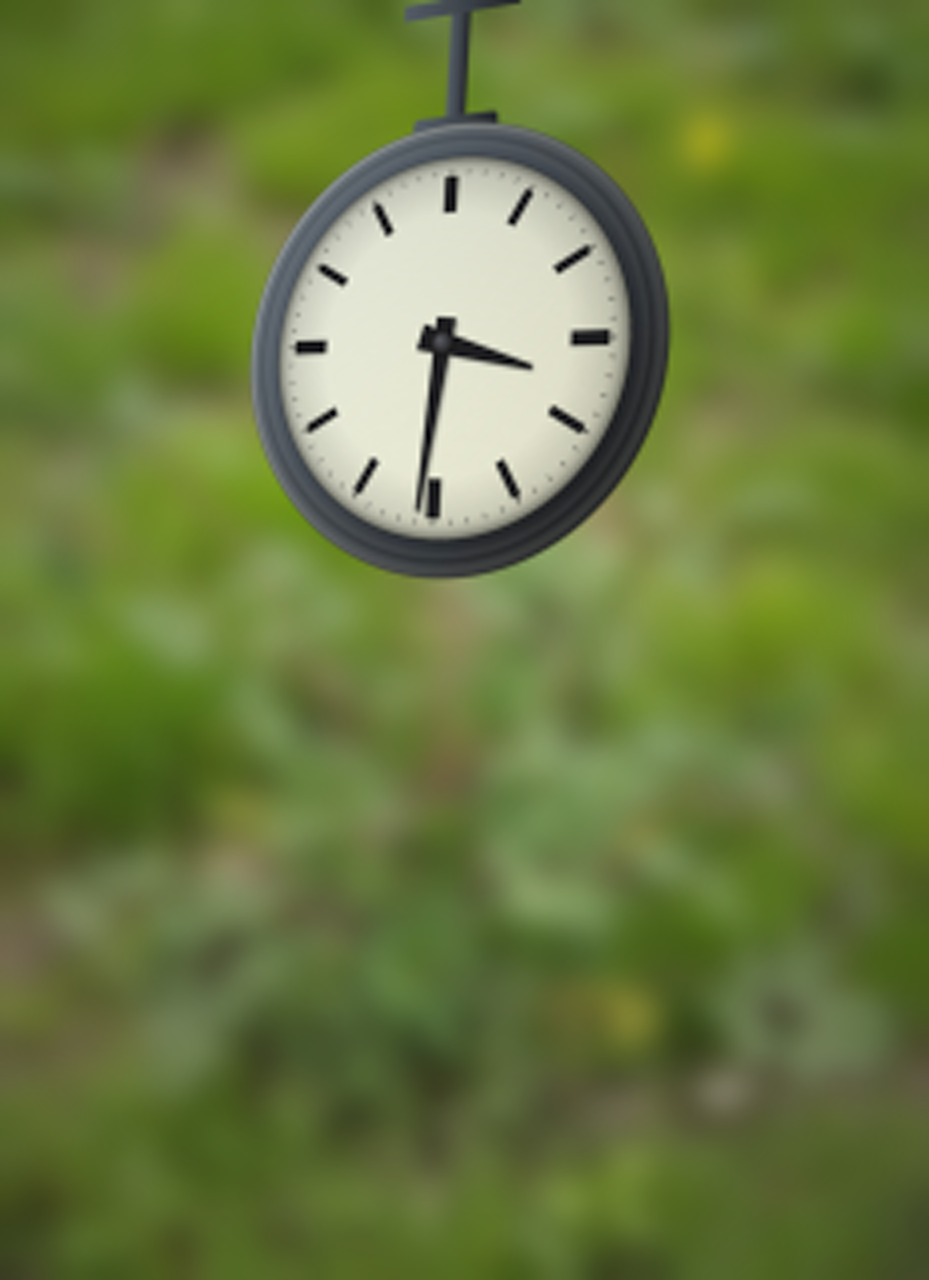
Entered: 3,31
